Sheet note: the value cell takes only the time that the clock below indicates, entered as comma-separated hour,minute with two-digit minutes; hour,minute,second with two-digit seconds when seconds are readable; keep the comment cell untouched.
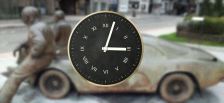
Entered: 3,03
